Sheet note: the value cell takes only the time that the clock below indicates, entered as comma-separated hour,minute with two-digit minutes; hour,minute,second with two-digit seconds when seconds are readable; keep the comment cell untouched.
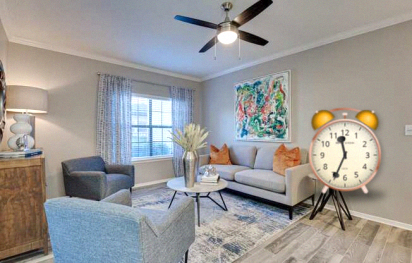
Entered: 11,34
